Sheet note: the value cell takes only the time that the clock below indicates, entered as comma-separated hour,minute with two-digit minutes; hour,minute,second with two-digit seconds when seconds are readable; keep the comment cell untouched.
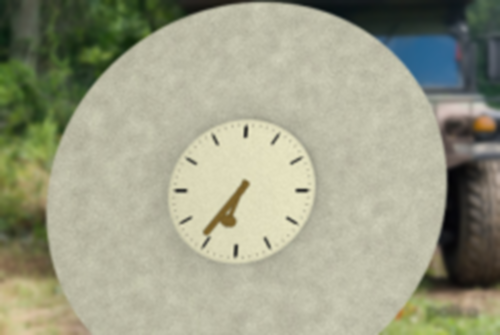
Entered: 6,36
